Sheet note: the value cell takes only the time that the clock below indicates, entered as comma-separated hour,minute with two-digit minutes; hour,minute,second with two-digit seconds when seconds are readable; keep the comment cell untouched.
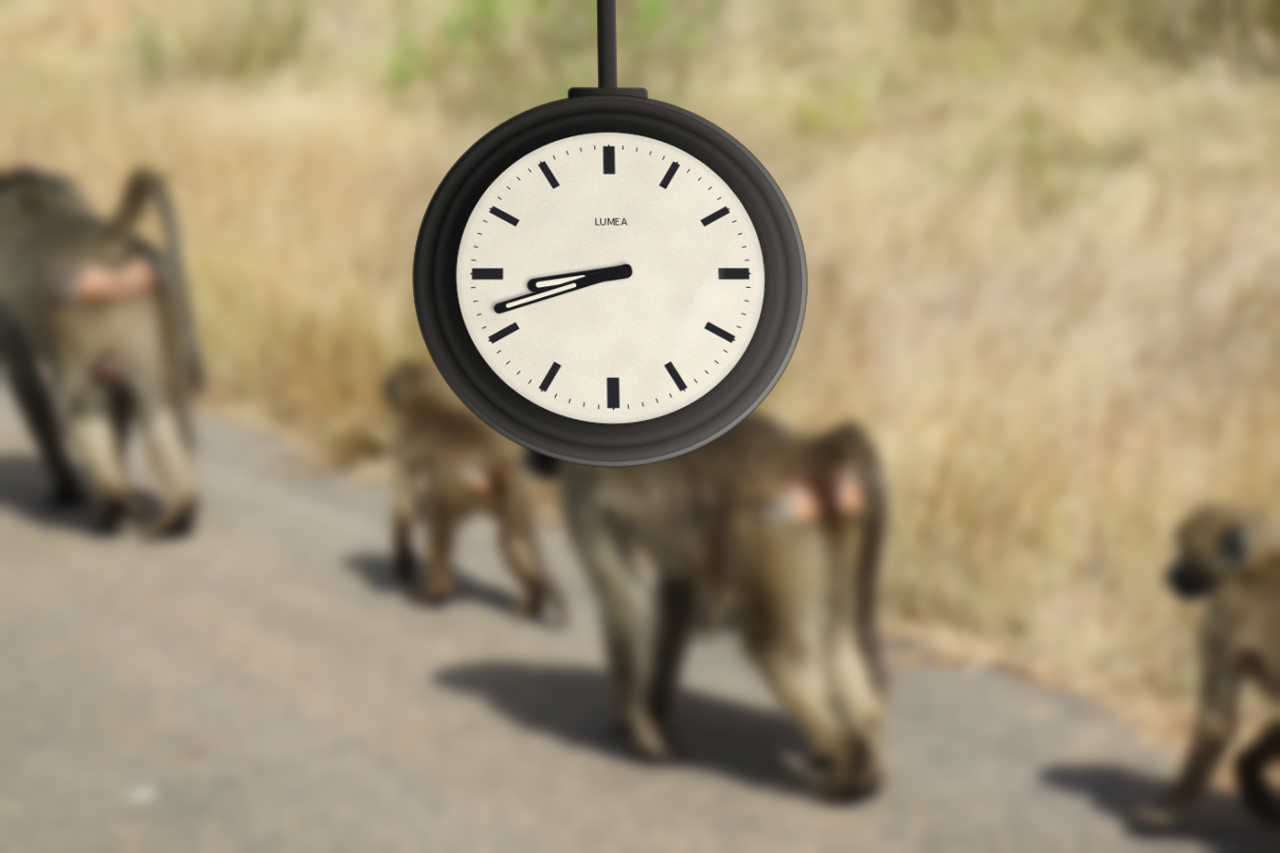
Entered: 8,42
